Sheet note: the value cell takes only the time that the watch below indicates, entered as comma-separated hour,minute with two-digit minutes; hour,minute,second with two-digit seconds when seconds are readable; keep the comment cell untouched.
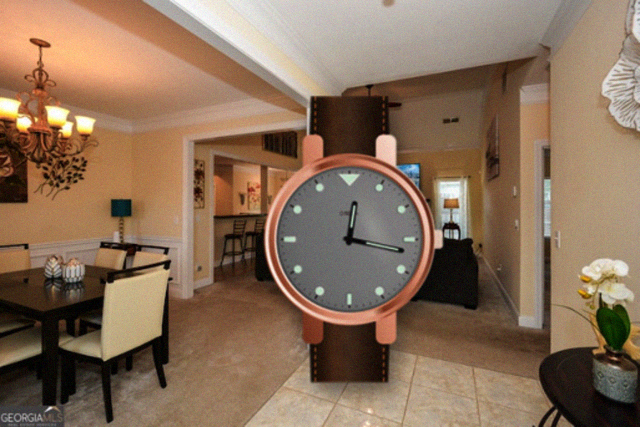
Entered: 12,17
